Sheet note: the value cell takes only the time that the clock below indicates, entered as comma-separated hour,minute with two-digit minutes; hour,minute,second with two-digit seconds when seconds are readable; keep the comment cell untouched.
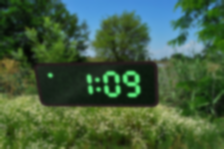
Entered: 1,09
